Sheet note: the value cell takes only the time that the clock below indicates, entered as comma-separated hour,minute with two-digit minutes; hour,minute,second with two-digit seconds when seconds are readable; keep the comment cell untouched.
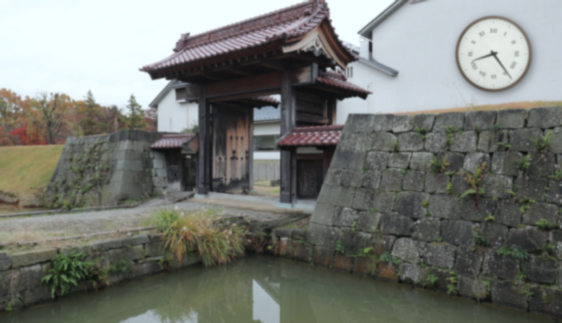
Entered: 8,24
